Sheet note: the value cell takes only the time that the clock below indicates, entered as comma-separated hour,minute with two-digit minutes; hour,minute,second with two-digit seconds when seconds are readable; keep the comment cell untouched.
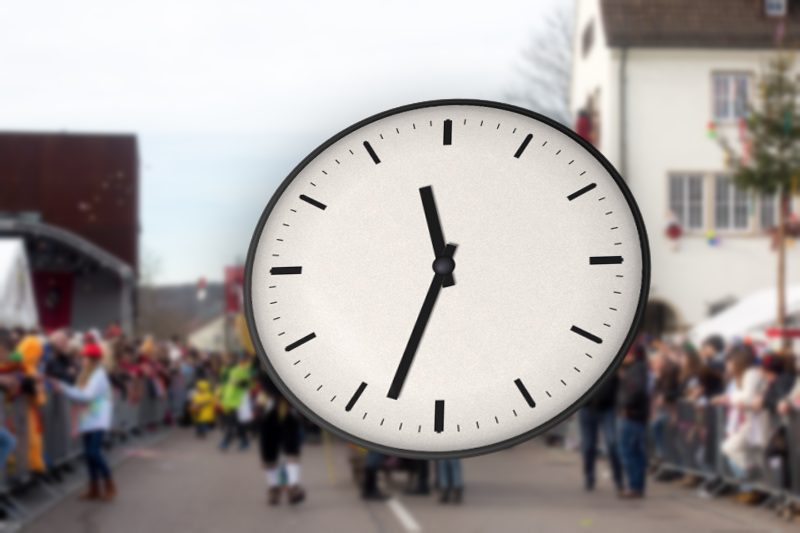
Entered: 11,33
